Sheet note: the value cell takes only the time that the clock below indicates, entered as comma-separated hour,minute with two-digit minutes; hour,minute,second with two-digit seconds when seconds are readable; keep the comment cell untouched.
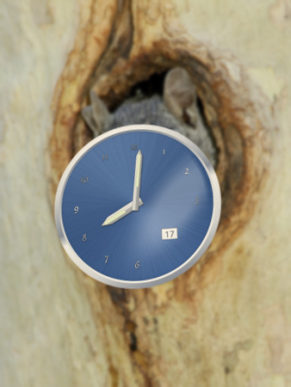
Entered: 8,01
